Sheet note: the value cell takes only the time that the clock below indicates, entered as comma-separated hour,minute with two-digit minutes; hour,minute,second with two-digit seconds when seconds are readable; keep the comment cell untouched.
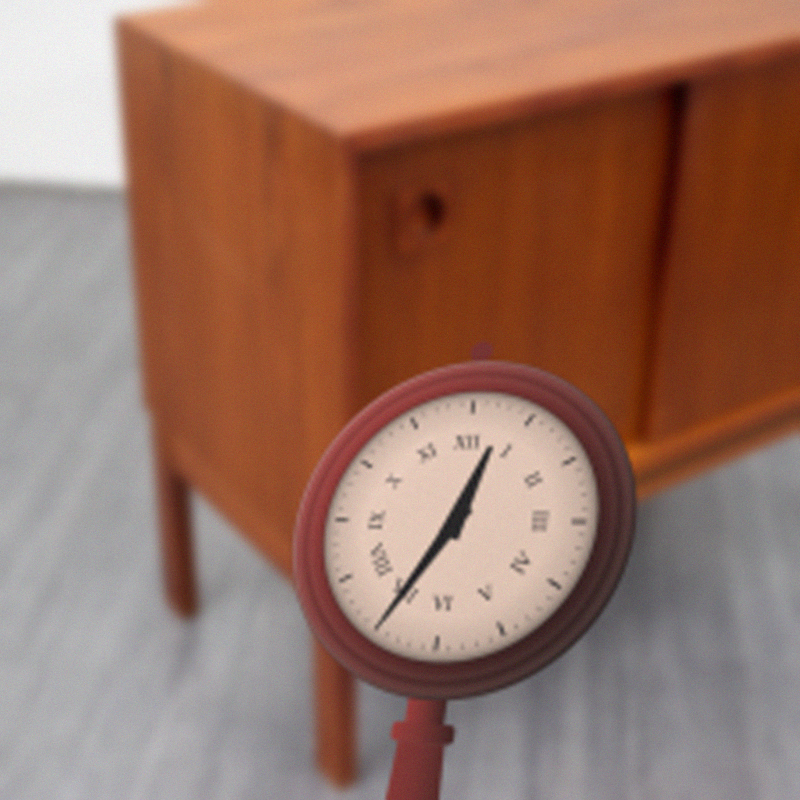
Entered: 12,35
